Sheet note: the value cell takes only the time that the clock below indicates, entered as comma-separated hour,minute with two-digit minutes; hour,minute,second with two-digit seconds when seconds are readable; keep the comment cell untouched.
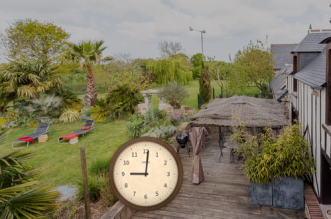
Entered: 9,01
